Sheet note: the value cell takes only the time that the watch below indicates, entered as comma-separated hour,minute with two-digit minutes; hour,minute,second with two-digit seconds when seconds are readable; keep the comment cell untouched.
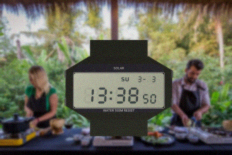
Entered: 13,38,50
